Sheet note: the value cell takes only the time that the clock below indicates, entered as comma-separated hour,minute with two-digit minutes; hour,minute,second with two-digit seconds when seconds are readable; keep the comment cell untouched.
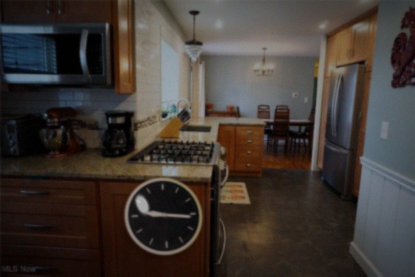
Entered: 9,16
